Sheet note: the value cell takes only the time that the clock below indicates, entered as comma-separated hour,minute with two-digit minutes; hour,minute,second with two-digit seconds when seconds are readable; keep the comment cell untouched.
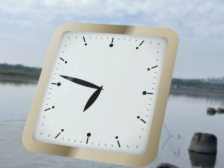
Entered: 6,47
